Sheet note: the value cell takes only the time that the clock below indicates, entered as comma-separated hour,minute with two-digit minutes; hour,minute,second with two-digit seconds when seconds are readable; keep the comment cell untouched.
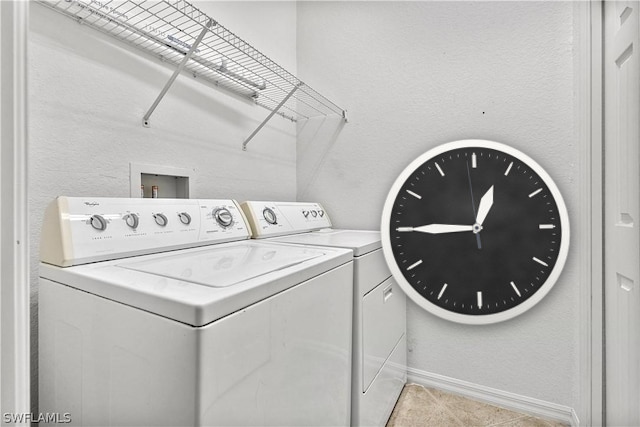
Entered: 12,44,59
